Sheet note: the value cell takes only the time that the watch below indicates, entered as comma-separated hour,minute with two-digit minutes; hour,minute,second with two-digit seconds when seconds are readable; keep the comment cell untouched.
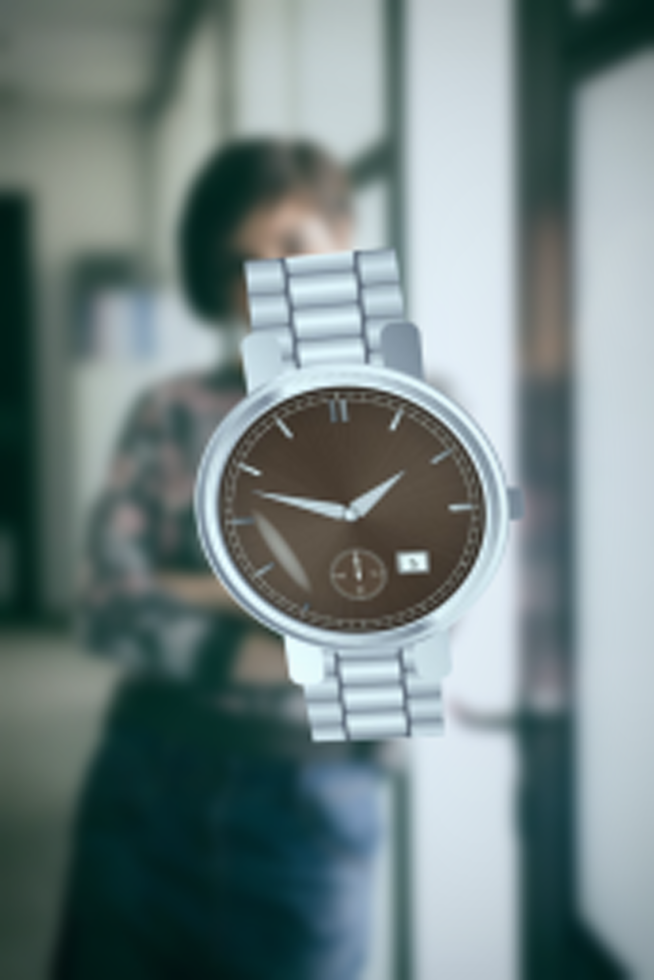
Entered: 1,48
